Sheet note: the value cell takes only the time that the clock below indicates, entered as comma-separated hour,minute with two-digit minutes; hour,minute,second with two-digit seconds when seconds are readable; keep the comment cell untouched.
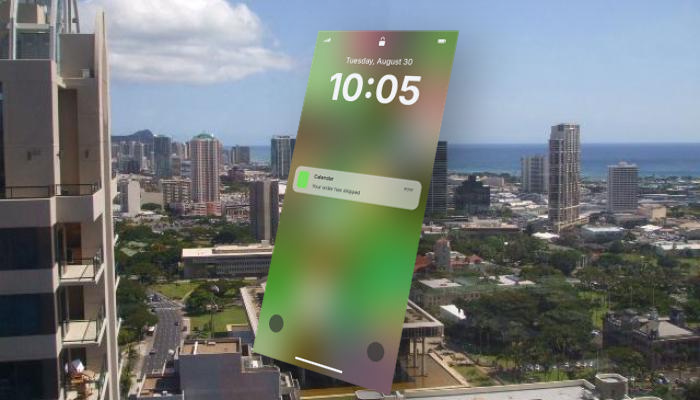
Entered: 10,05
